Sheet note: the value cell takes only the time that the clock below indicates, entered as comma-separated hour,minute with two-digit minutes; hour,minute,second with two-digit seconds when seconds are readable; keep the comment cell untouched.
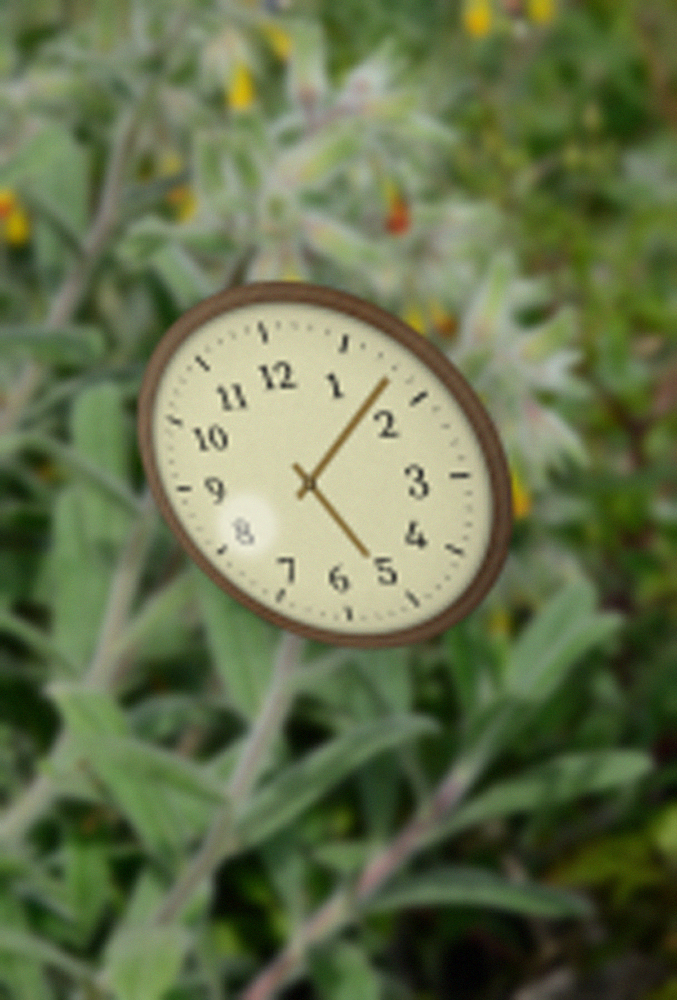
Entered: 5,08
